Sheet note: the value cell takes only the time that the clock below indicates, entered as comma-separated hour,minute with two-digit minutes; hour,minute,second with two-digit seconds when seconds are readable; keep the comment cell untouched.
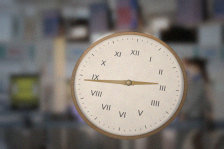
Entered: 2,44
